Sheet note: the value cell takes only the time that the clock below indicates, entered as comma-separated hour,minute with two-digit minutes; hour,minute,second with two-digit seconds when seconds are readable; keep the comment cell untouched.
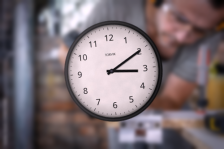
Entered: 3,10
